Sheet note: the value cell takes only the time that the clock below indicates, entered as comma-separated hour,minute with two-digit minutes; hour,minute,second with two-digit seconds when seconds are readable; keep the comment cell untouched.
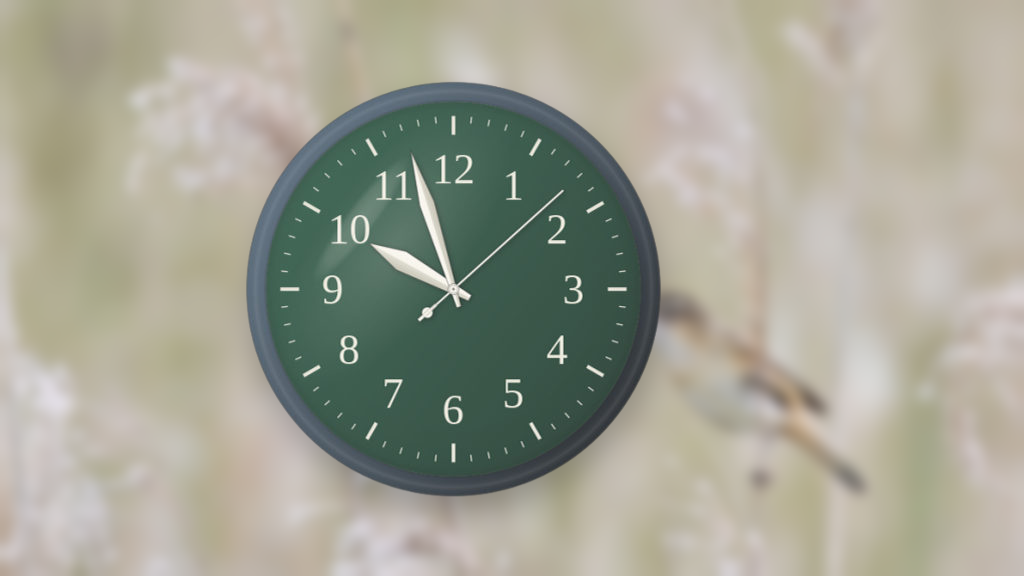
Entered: 9,57,08
